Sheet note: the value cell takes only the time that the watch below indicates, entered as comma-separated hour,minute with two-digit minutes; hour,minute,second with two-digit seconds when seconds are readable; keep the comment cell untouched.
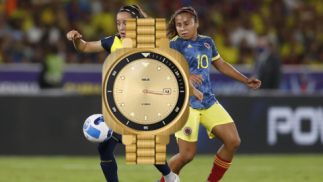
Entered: 3,16
